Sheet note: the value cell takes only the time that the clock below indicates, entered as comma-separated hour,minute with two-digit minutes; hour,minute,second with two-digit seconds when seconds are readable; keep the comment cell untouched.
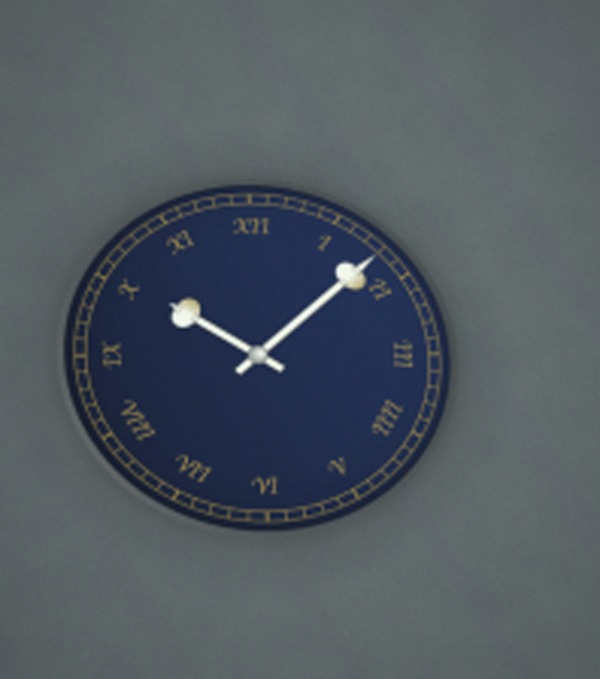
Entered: 10,08
